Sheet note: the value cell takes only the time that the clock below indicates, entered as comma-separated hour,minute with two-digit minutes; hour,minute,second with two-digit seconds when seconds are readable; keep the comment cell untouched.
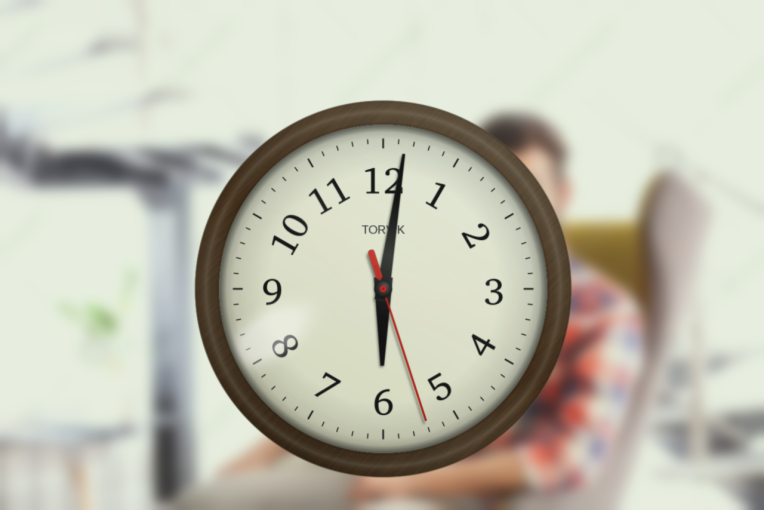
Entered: 6,01,27
